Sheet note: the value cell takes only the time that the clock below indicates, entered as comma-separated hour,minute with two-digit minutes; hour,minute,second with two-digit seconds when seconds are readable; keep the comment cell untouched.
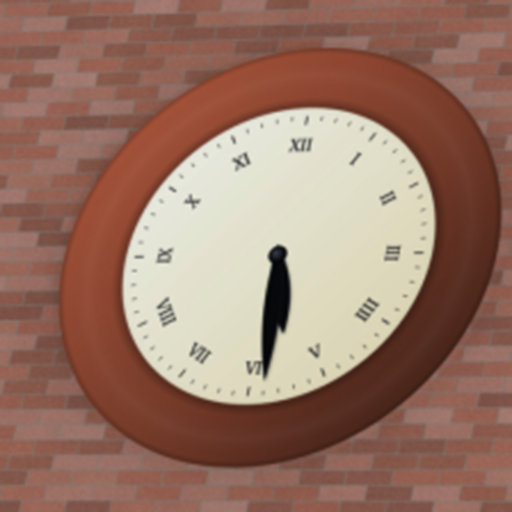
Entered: 5,29
